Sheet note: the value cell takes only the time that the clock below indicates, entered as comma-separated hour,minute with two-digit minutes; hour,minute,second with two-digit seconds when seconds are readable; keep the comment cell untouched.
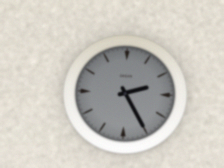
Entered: 2,25
